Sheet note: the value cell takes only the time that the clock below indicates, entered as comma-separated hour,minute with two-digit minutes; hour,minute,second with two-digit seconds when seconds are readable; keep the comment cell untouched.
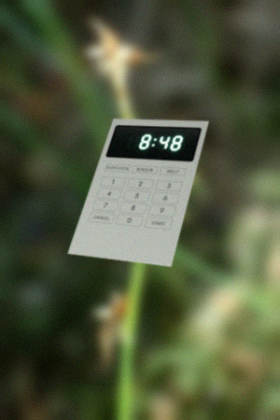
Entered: 8,48
